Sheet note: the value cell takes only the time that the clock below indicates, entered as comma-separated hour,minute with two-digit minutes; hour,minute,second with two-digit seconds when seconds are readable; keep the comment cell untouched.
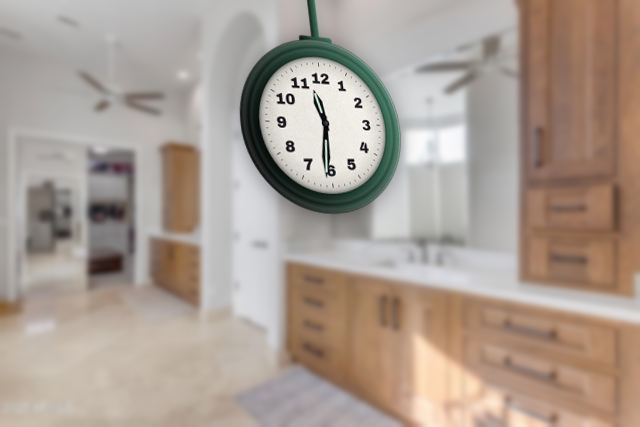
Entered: 11,31
